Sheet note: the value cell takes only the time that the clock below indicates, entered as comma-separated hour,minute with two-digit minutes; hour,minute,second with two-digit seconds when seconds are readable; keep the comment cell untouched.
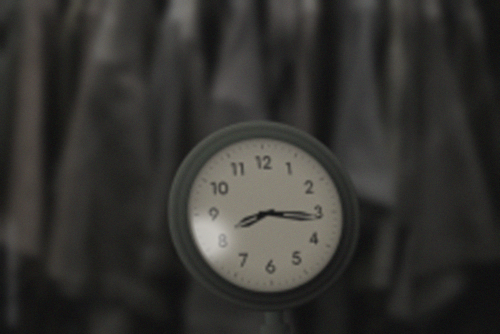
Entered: 8,16
